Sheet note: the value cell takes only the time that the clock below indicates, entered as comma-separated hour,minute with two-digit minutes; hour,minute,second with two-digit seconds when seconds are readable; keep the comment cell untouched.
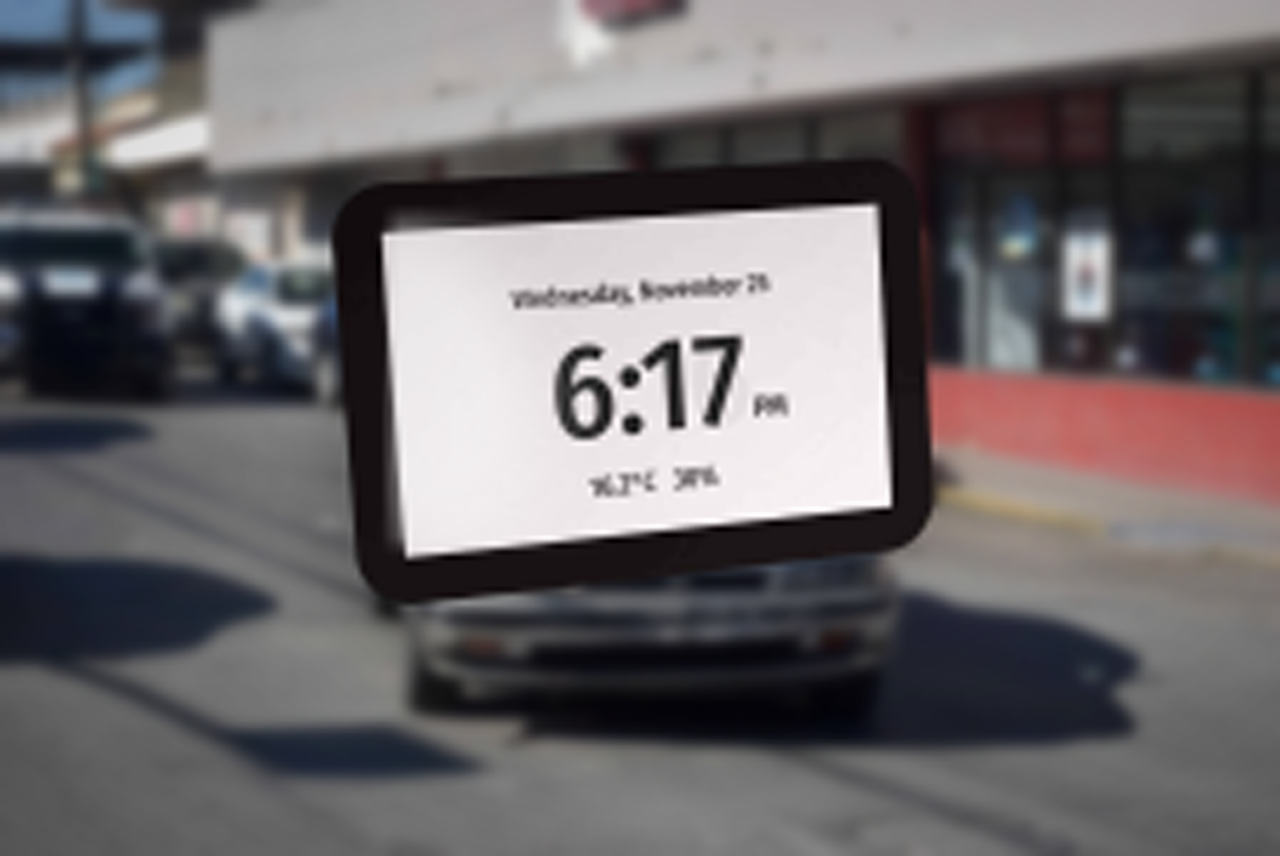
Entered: 6,17
